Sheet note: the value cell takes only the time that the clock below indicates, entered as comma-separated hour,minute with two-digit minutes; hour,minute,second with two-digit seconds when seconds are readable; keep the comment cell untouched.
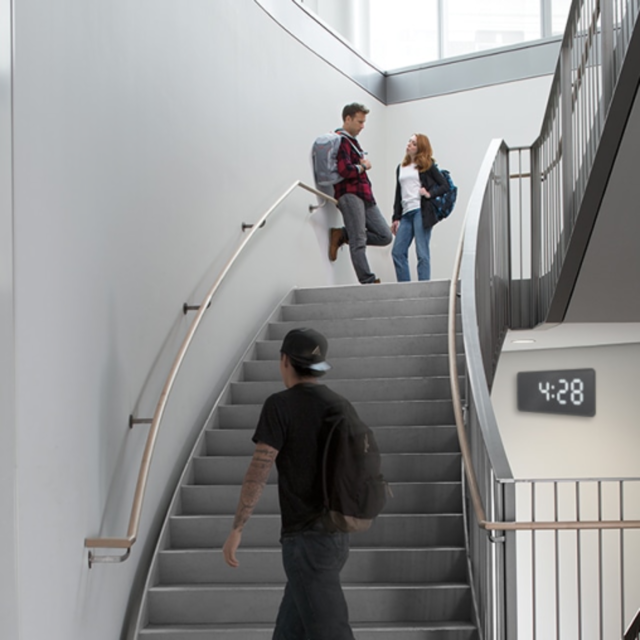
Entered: 4,28
